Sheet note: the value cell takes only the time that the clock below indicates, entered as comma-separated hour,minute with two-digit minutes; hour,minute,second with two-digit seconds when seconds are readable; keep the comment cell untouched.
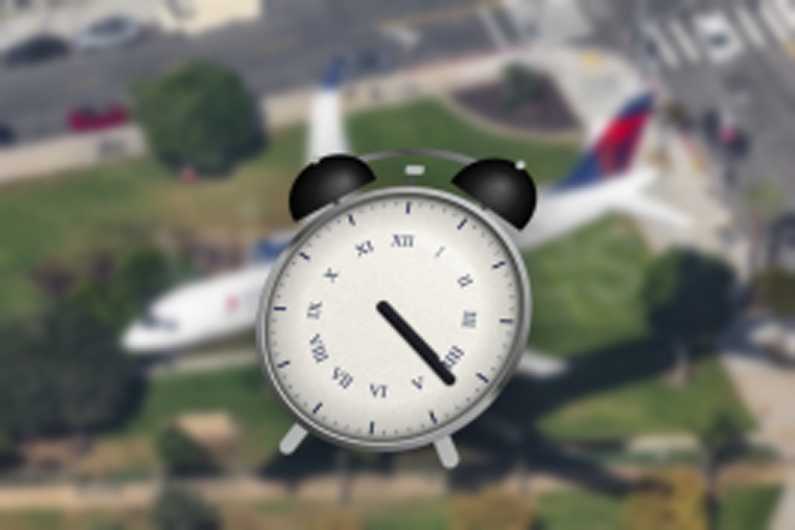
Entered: 4,22
